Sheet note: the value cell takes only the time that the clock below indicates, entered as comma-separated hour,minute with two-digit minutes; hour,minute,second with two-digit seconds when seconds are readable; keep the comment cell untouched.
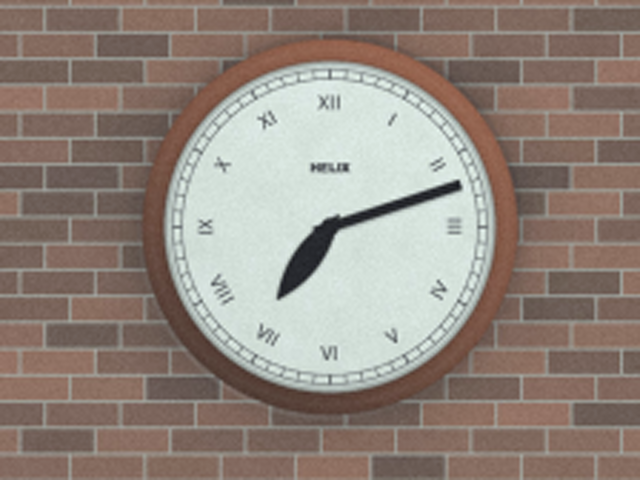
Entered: 7,12
